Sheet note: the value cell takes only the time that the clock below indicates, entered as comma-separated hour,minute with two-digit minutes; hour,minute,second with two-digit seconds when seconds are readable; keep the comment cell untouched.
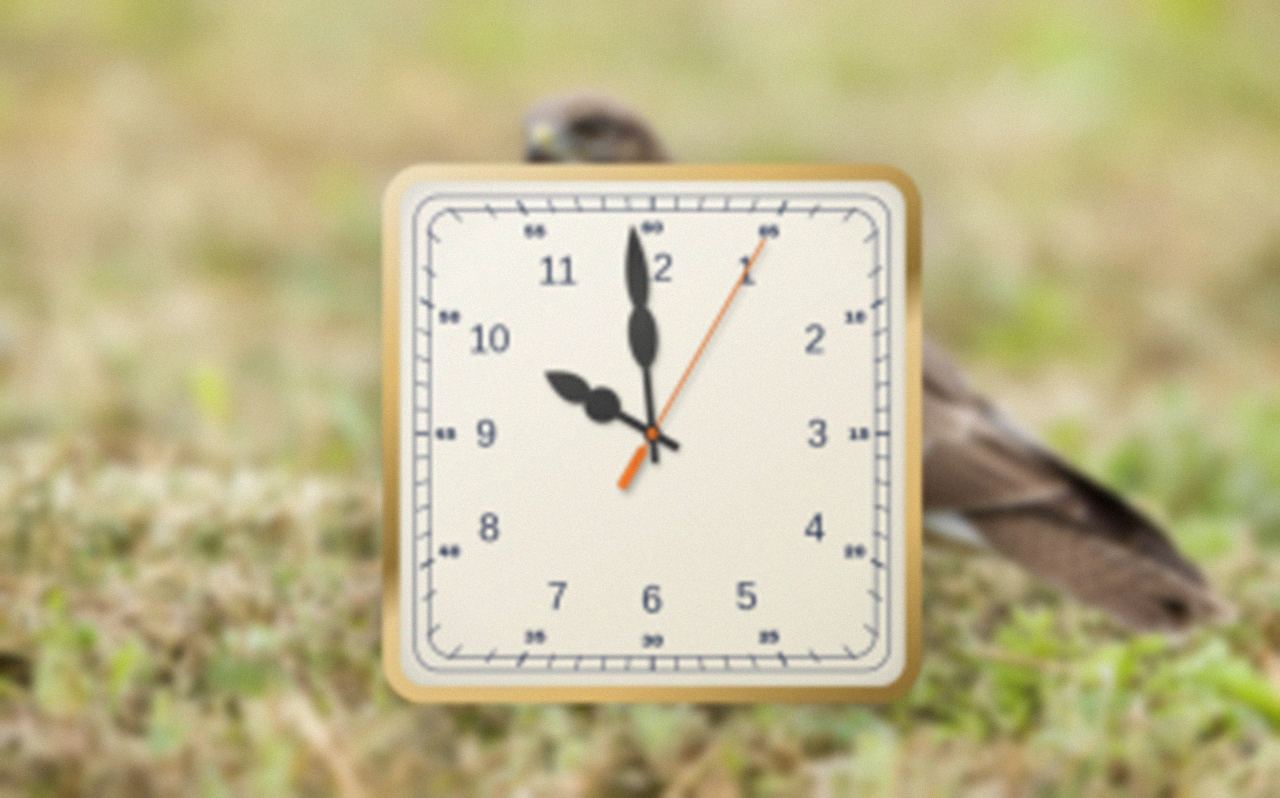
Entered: 9,59,05
